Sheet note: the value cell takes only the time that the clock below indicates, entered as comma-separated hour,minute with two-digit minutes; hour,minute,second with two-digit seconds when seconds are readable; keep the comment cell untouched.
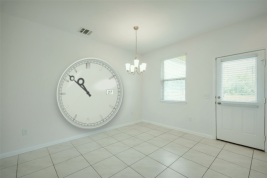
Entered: 10,52
